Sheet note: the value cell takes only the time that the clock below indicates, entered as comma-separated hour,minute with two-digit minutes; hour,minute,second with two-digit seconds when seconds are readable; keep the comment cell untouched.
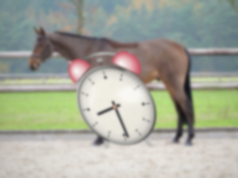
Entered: 8,29
